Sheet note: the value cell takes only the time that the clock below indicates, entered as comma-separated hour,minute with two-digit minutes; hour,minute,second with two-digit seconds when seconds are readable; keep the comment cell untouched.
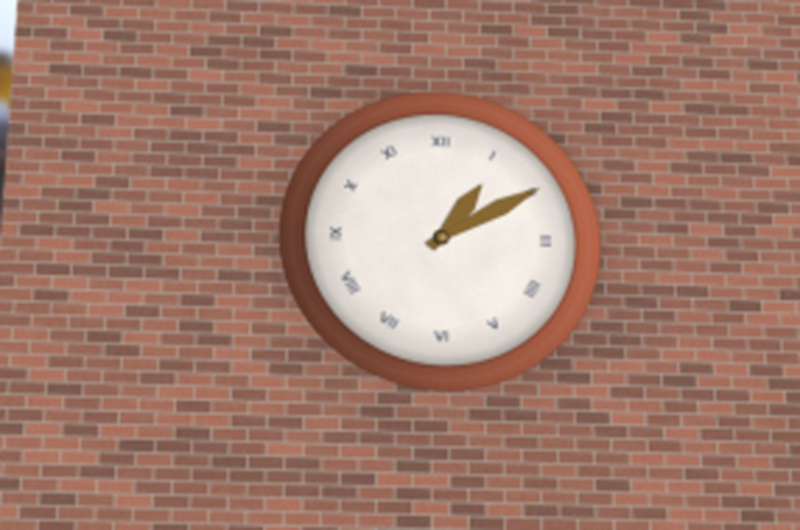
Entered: 1,10
